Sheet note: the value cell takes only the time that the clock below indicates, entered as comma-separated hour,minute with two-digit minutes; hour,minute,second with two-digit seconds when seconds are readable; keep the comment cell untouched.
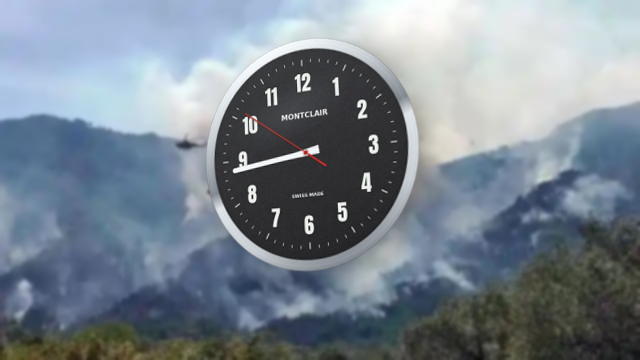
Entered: 8,43,51
